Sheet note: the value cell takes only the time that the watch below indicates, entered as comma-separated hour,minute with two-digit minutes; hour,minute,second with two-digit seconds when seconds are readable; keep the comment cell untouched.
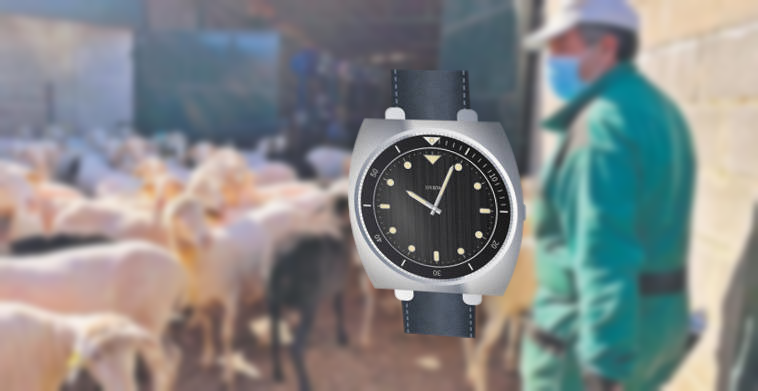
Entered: 10,04
